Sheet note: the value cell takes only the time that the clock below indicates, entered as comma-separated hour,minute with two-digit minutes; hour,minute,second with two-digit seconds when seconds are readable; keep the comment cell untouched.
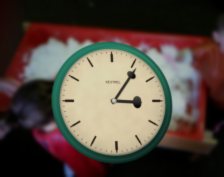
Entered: 3,06
